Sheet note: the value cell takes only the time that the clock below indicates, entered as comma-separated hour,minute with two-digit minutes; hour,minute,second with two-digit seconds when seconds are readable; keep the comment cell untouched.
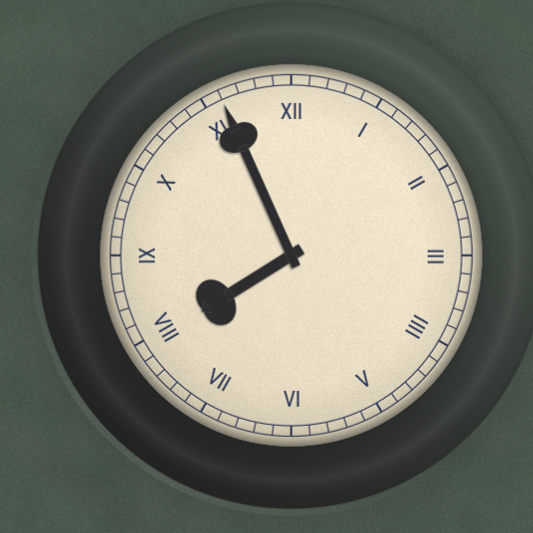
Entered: 7,56
